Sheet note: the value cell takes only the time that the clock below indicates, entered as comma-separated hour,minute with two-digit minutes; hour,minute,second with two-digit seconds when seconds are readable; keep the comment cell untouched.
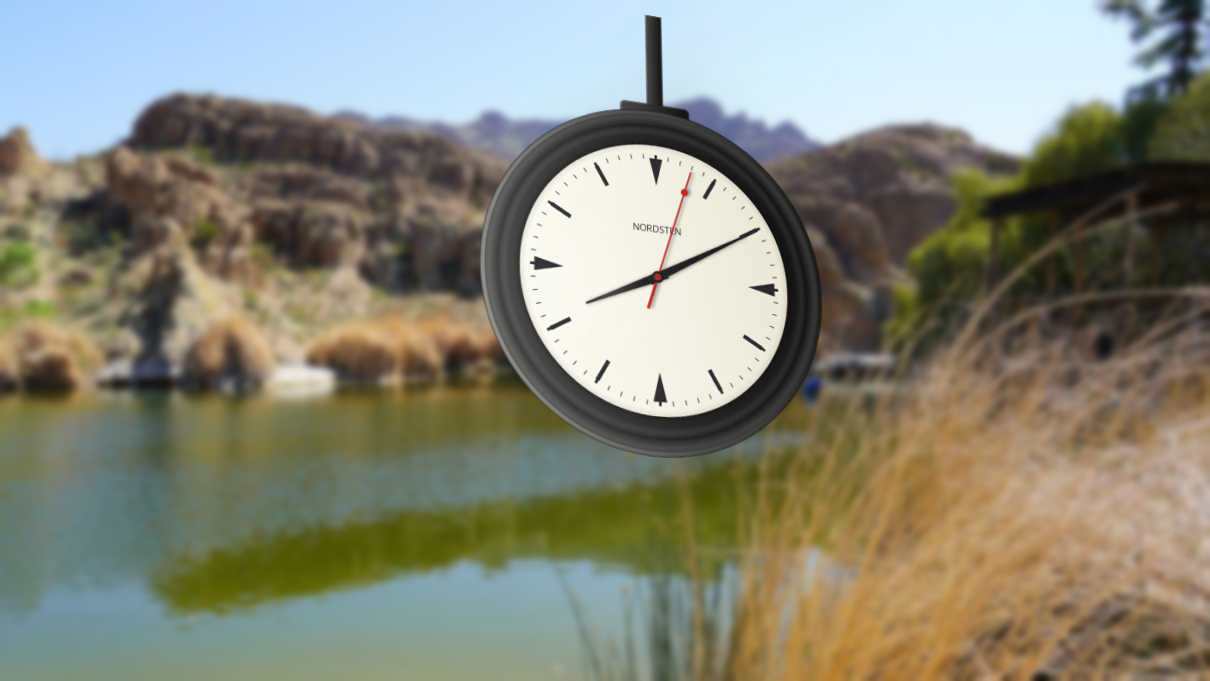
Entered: 8,10,03
